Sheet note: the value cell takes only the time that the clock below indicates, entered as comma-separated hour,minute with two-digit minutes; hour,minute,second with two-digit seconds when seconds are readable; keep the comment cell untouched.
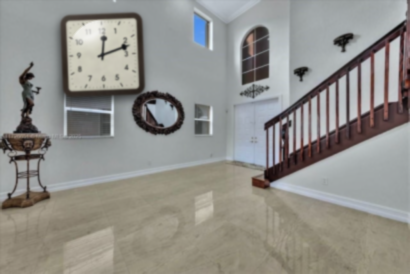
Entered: 12,12
